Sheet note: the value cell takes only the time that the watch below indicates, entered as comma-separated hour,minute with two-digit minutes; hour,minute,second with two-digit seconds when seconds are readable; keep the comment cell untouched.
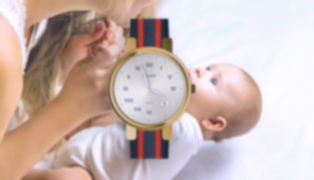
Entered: 3,57
